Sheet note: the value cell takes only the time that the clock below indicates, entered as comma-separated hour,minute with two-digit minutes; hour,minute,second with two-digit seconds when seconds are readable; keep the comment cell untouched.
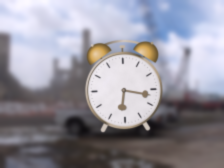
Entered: 6,17
